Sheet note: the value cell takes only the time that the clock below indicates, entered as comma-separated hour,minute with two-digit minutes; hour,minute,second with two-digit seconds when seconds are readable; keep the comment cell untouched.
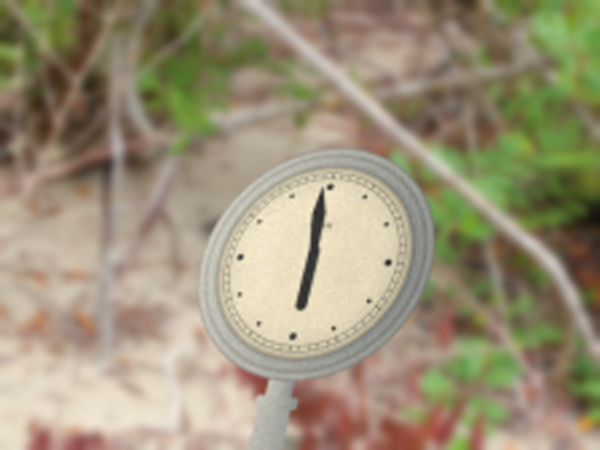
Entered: 5,59
